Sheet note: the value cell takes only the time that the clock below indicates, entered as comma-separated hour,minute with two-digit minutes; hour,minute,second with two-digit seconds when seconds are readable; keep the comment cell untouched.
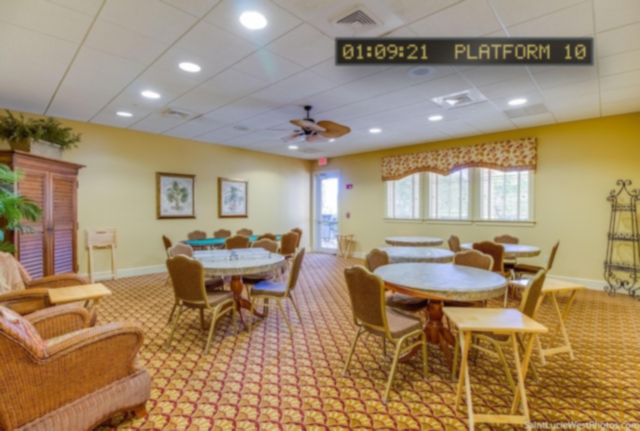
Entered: 1,09,21
